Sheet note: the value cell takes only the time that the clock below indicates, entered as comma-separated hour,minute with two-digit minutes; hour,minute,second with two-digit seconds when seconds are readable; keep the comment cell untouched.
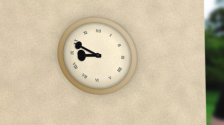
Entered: 8,49
